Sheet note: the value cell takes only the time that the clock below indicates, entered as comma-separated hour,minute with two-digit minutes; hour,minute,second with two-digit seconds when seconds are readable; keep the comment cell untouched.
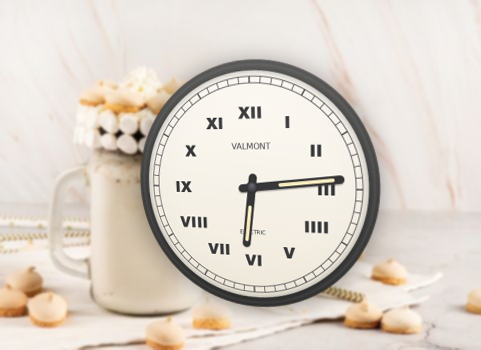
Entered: 6,14
